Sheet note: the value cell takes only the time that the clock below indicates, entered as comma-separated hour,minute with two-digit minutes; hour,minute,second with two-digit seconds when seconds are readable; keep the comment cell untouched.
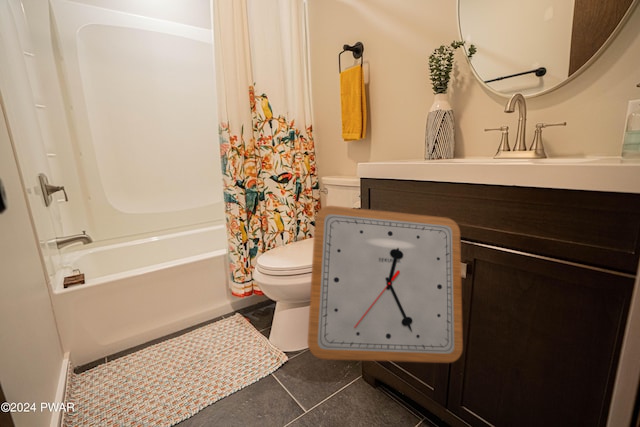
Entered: 12,25,36
